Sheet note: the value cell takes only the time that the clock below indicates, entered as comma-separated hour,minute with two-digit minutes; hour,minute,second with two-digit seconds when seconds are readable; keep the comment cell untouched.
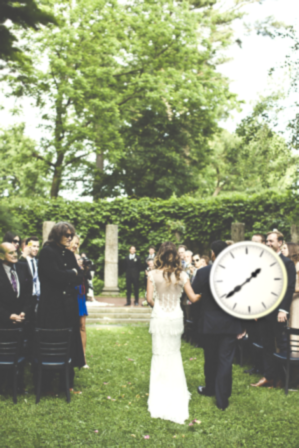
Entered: 1,39
